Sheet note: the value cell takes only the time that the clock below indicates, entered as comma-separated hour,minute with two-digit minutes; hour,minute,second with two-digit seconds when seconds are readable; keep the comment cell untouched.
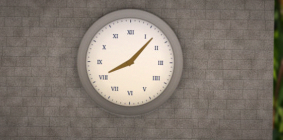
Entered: 8,07
